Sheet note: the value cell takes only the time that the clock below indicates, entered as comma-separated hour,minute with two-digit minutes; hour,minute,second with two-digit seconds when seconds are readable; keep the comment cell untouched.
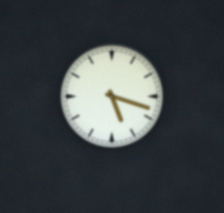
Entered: 5,18
